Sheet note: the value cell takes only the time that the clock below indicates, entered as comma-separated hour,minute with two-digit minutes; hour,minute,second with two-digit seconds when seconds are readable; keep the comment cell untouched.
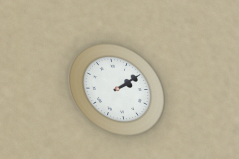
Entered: 2,10
